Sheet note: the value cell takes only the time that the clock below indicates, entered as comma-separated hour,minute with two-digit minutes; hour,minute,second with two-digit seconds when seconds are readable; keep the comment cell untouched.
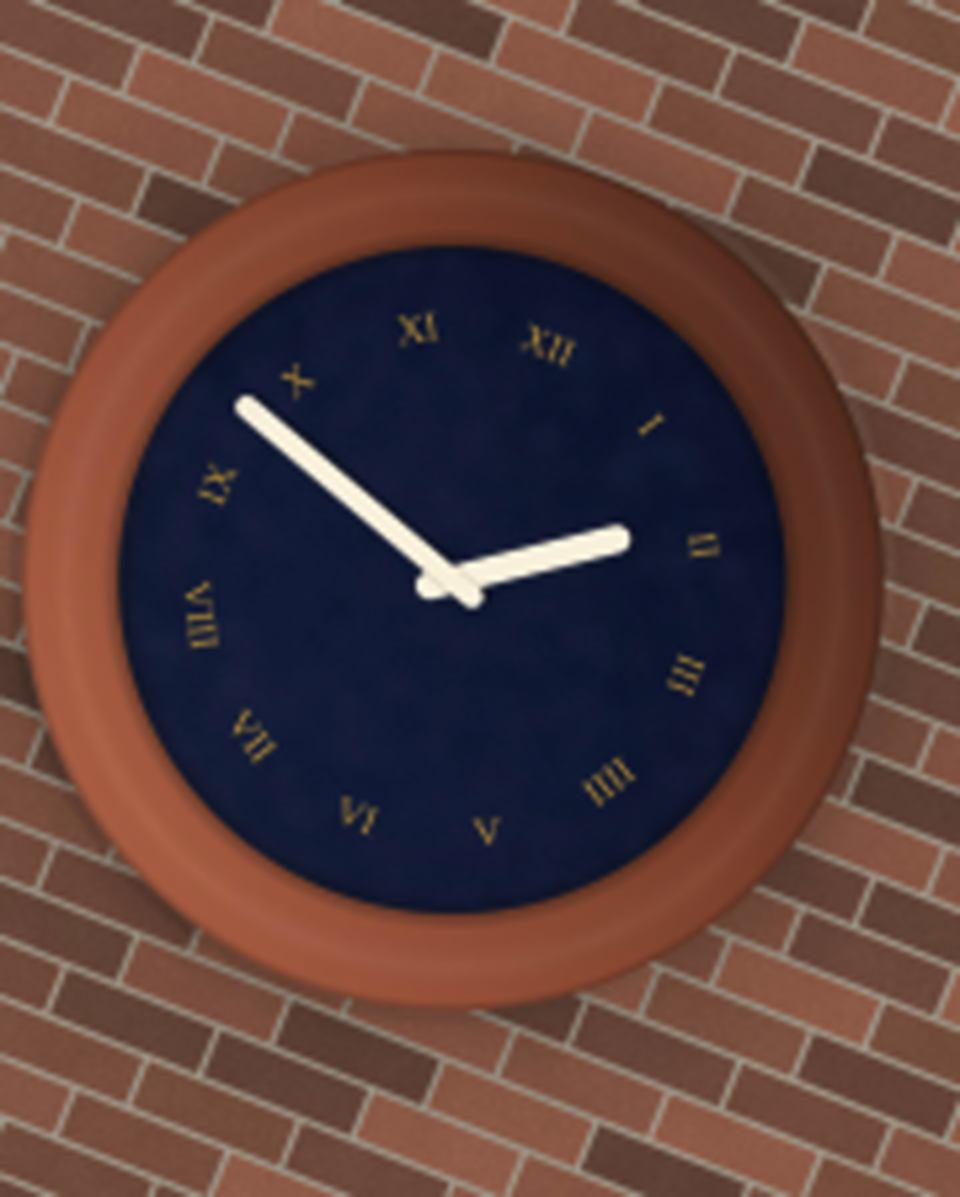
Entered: 1,48
